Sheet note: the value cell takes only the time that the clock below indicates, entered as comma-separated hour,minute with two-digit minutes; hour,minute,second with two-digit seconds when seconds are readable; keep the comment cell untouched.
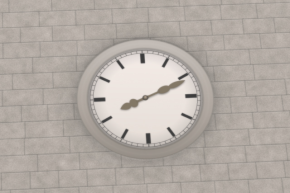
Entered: 8,11
